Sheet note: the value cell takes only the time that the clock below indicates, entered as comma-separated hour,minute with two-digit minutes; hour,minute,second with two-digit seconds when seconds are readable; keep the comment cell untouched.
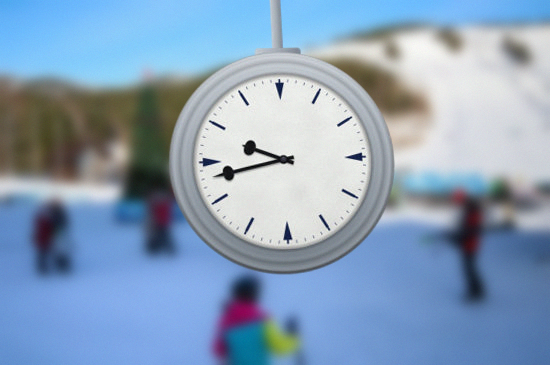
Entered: 9,43
